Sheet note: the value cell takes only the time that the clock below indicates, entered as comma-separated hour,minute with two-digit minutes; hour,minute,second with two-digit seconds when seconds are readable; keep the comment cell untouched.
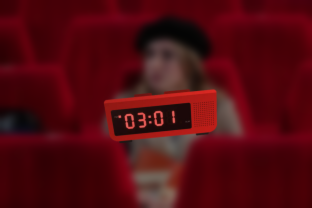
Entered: 3,01
